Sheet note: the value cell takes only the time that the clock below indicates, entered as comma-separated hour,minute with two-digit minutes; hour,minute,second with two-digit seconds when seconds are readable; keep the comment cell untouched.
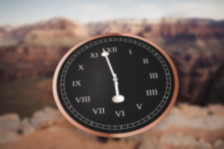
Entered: 5,58
